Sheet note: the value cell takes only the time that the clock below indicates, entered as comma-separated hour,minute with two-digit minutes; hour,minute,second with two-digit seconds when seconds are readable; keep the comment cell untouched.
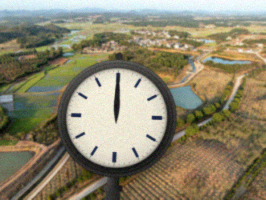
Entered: 12,00
